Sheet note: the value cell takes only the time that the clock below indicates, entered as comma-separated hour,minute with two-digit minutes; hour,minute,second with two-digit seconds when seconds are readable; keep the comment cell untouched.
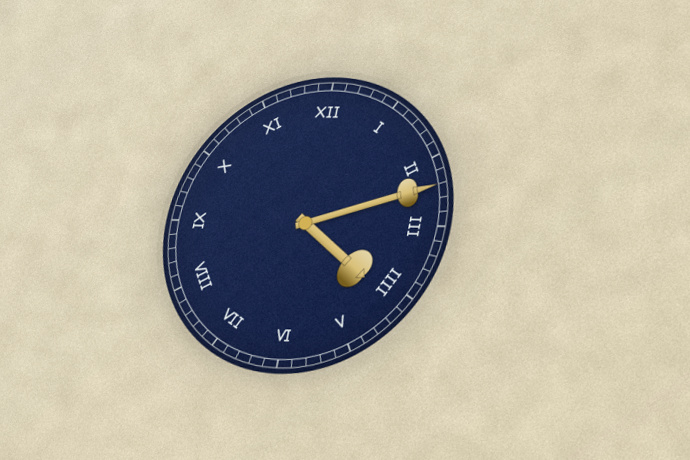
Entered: 4,12
